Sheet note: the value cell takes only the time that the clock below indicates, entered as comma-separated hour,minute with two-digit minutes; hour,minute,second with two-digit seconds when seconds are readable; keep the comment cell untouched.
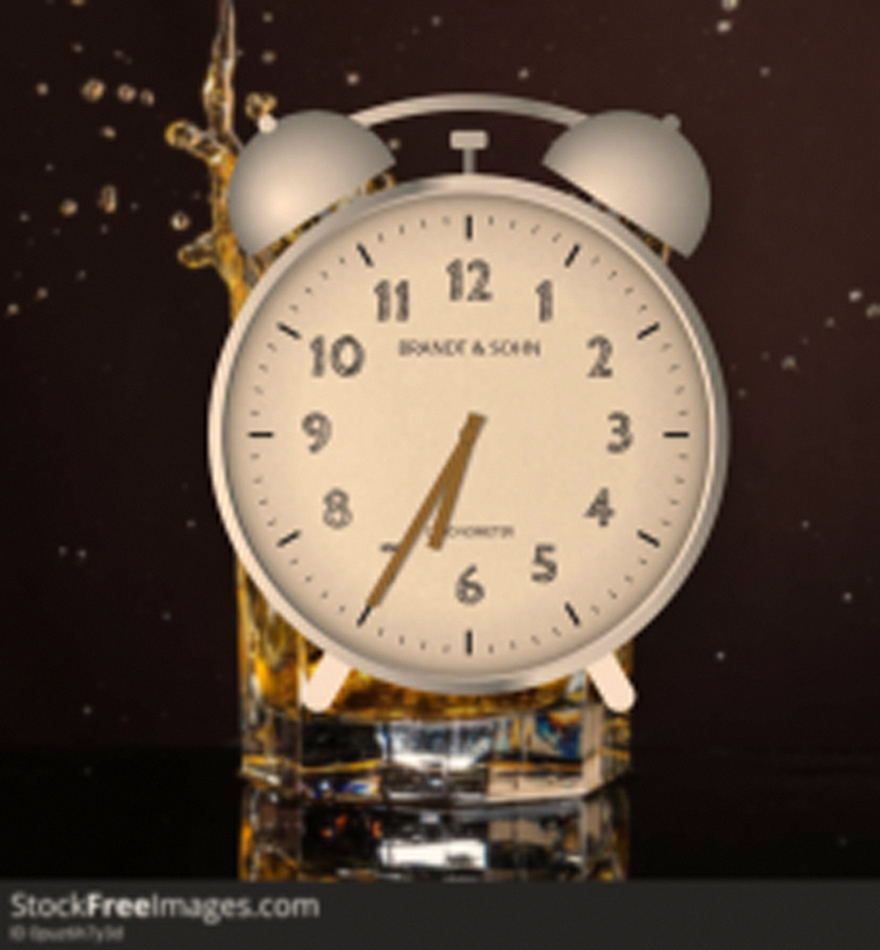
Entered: 6,35
